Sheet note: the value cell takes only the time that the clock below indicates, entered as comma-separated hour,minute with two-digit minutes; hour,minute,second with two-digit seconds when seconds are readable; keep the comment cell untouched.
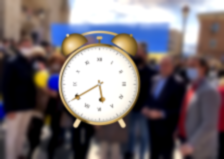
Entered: 5,40
